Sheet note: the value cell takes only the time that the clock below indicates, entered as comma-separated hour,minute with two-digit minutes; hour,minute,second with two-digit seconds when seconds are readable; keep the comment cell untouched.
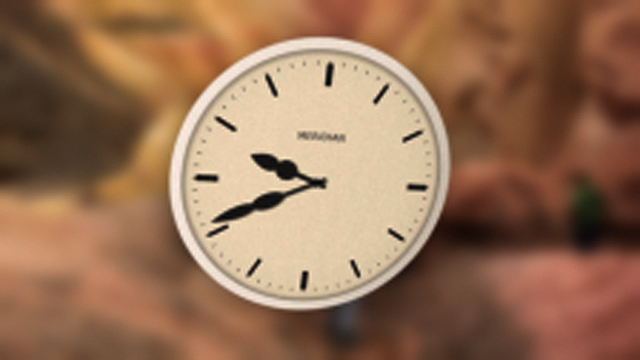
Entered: 9,41
